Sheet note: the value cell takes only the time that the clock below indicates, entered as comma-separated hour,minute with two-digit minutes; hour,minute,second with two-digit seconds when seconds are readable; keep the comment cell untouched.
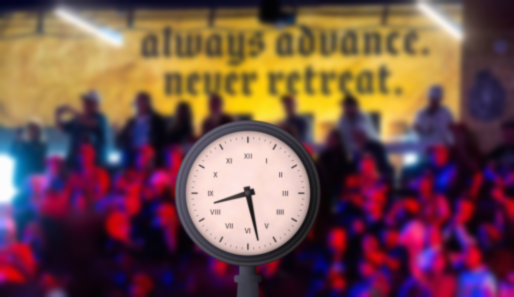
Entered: 8,28
